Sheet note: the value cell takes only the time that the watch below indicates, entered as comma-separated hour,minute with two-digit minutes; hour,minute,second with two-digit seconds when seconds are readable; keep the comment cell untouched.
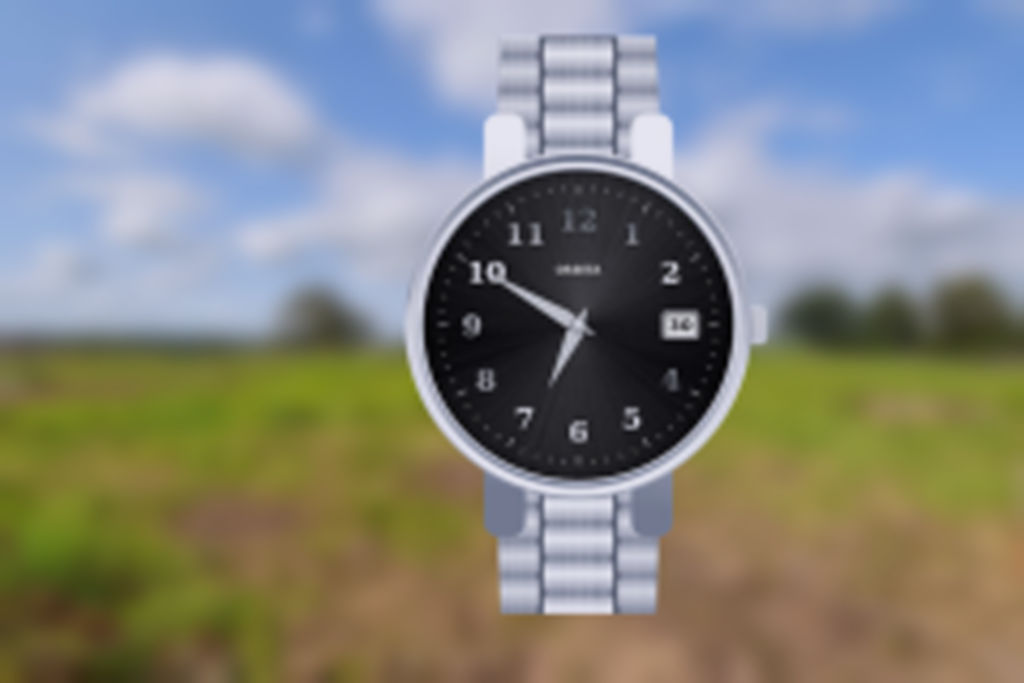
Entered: 6,50
